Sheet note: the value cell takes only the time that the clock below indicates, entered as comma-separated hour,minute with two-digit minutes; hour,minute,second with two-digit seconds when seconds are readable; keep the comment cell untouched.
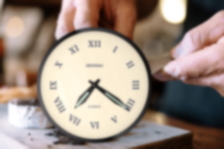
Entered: 7,21
